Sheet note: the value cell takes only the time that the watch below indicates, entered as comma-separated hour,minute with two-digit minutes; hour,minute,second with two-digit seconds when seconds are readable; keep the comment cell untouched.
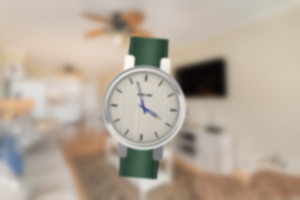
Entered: 3,57
